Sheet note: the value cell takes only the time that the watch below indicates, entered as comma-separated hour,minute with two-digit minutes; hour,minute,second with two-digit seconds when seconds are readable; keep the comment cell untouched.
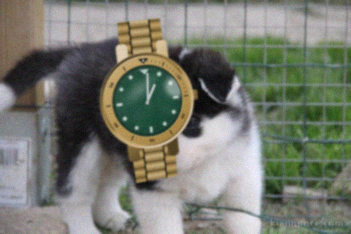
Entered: 1,01
